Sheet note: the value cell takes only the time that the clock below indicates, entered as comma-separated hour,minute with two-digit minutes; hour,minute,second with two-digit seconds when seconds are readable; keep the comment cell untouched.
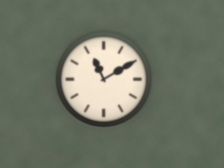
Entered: 11,10
